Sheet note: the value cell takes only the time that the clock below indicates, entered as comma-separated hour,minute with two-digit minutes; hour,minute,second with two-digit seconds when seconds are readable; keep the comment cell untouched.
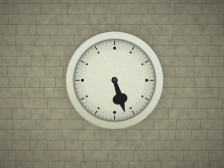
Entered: 5,27
